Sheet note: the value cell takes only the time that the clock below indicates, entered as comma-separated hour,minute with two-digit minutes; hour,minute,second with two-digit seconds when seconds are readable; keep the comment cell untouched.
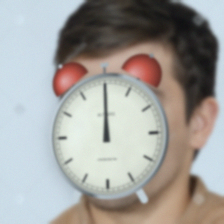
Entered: 12,00
